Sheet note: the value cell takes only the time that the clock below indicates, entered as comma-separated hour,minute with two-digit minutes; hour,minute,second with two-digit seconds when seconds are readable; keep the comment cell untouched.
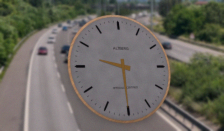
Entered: 9,30
